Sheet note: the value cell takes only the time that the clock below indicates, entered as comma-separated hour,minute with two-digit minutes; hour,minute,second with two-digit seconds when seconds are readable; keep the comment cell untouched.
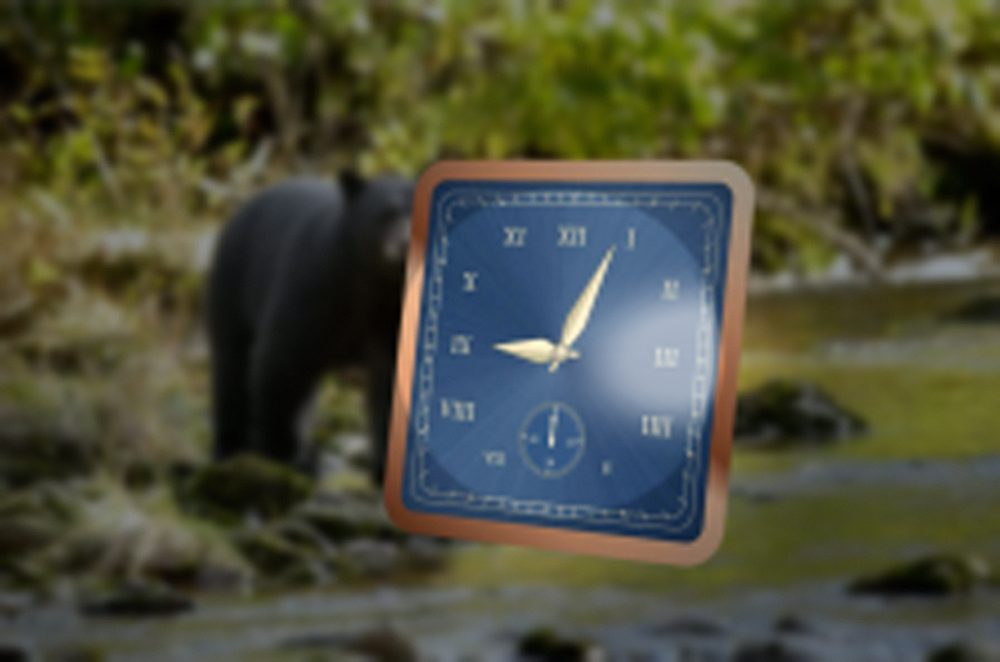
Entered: 9,04
